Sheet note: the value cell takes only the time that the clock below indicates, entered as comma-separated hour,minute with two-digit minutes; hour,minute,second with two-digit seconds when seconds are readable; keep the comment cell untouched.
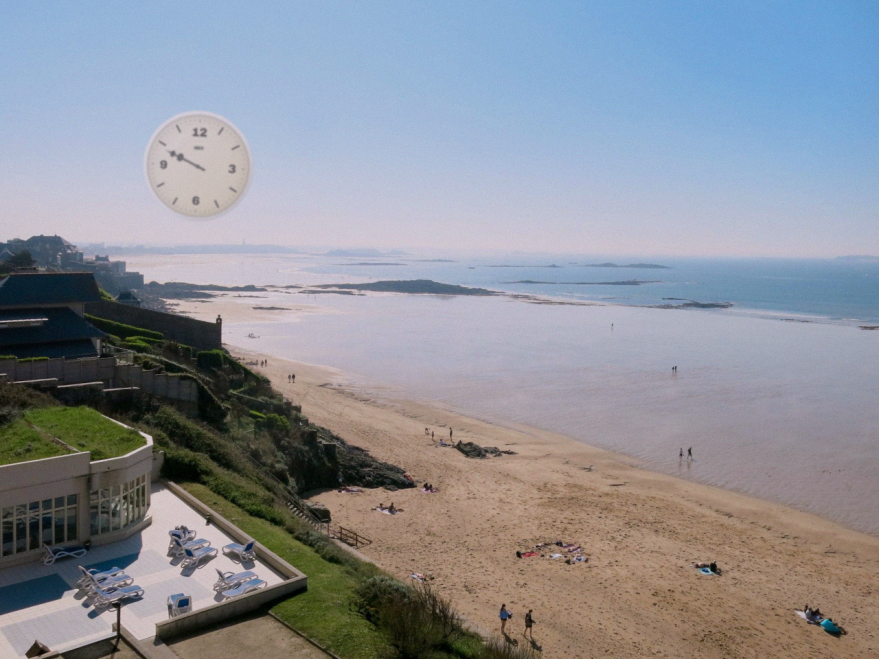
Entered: 9,49
